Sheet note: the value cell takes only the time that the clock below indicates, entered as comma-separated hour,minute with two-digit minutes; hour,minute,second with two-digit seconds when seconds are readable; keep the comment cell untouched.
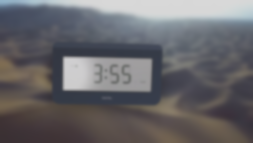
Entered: 3,55
